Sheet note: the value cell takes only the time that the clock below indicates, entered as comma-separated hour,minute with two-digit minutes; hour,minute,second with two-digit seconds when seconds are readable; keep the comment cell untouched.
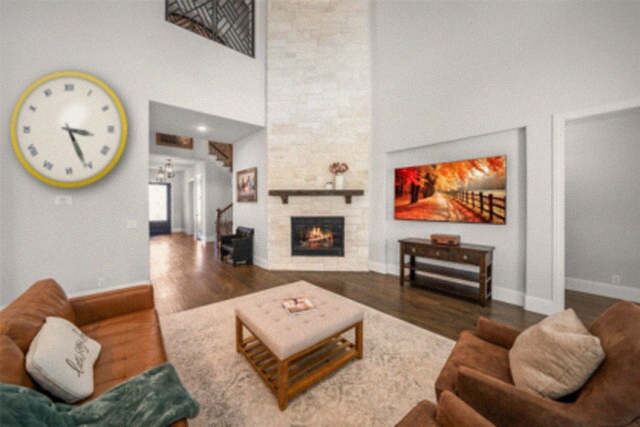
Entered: 3,26
